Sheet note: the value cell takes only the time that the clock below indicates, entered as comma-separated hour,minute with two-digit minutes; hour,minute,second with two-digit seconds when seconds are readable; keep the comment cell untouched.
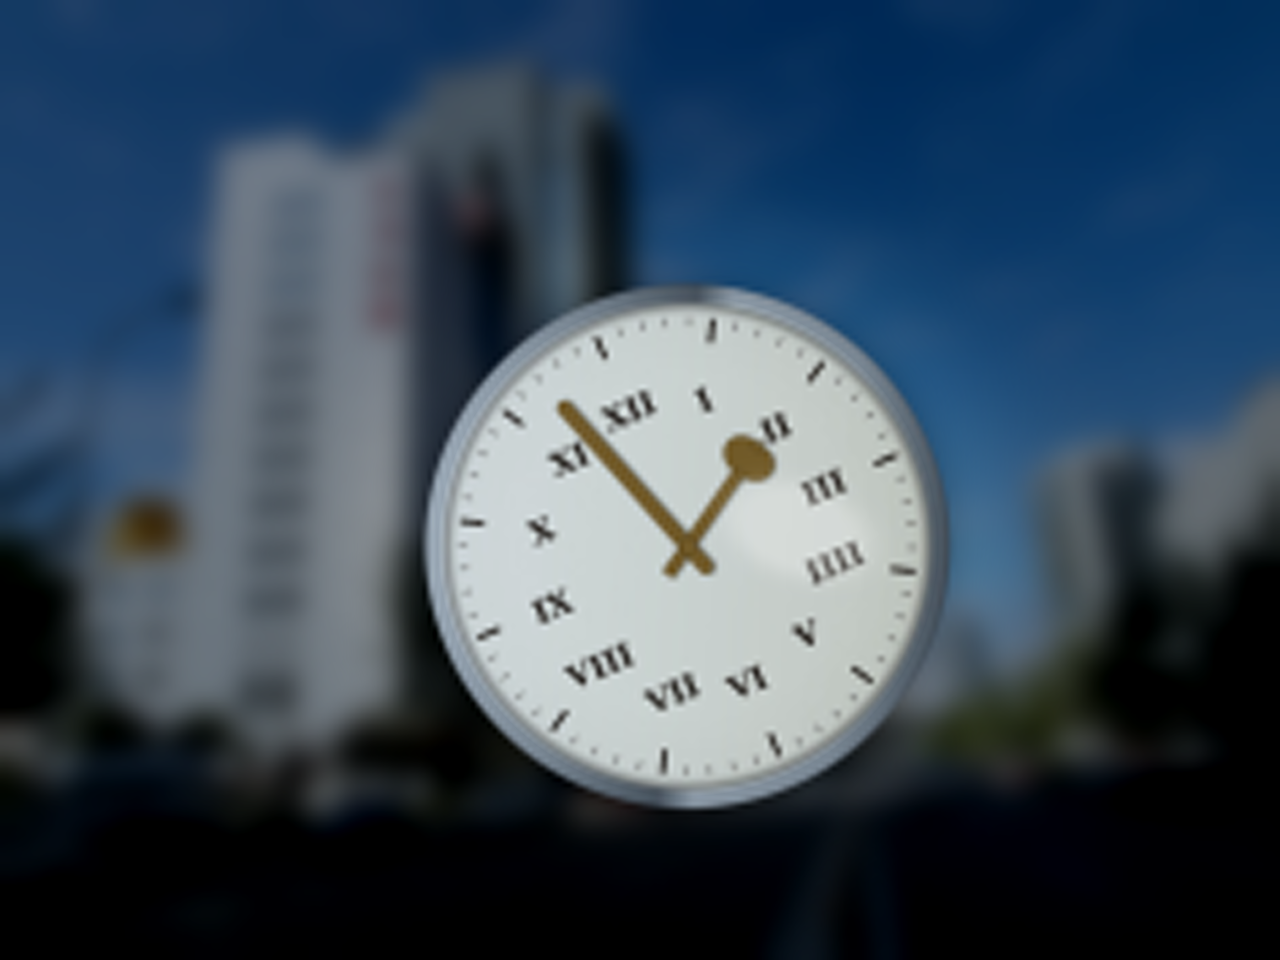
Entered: 1,57
